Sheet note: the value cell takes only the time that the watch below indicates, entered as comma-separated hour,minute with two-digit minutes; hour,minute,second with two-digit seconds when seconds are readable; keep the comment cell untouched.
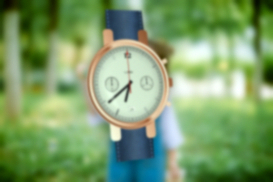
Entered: 6,39
